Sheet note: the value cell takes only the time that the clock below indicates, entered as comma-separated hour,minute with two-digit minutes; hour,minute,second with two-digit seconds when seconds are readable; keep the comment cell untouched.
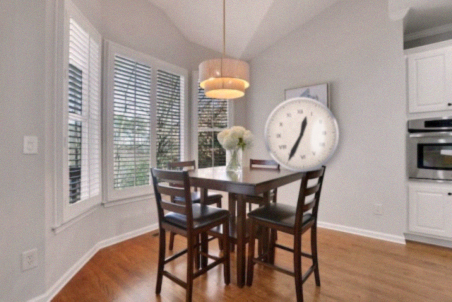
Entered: 12,35
